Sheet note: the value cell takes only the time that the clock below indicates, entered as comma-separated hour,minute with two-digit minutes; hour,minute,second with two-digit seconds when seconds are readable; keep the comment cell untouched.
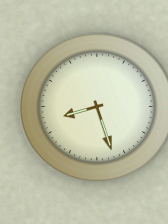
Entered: 8,27
